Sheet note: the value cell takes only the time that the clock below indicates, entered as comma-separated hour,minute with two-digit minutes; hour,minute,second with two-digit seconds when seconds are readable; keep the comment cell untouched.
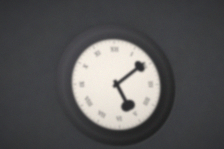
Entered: 5,09
